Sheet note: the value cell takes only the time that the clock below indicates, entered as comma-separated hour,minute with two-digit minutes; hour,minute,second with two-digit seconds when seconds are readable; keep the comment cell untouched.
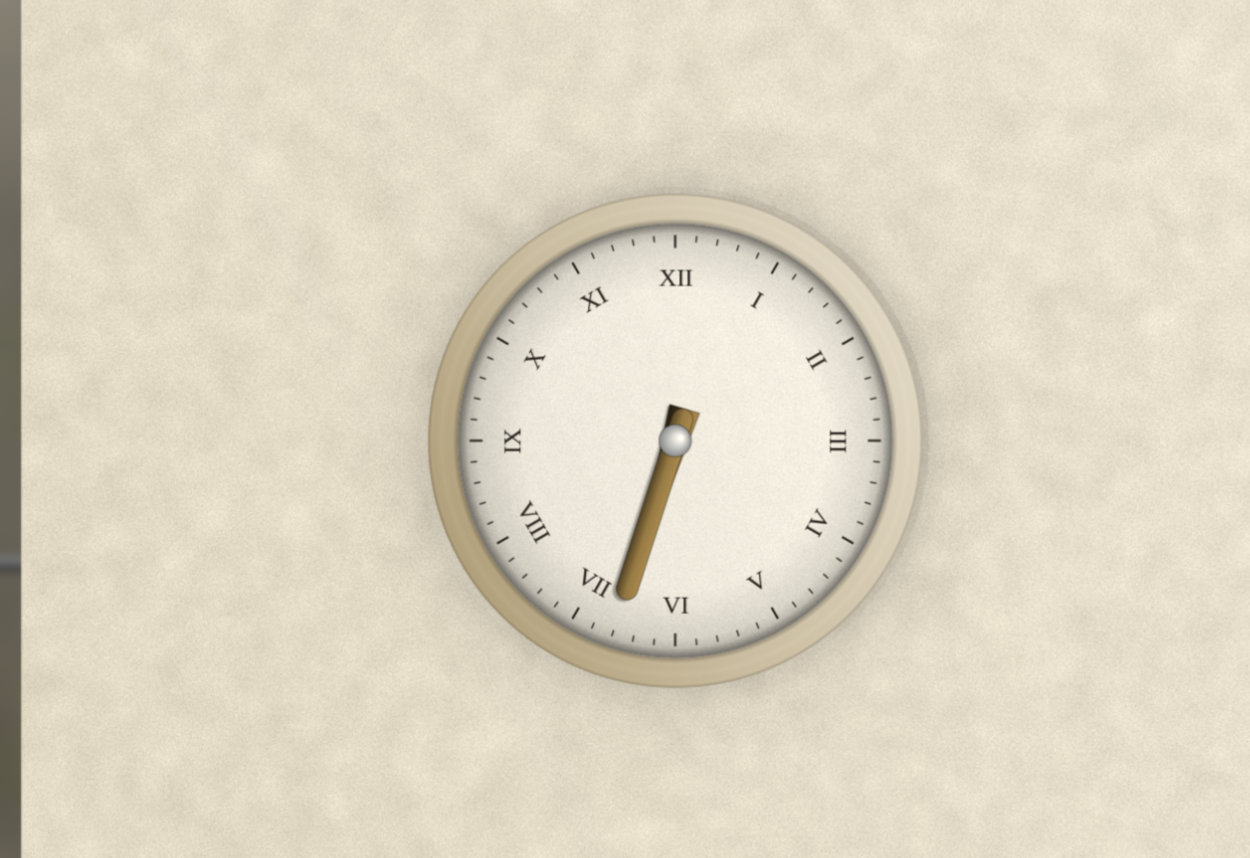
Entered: 6,33
